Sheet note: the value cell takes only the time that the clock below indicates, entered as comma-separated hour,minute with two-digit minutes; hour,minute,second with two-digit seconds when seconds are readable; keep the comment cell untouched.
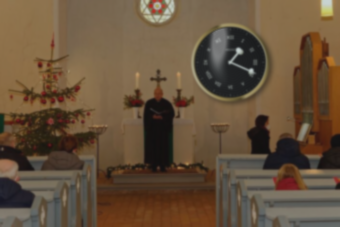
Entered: 1,19
